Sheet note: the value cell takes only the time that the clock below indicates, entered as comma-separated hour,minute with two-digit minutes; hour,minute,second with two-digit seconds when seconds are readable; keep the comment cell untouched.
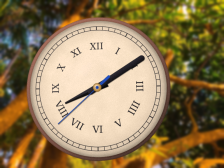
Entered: 8,09,38
